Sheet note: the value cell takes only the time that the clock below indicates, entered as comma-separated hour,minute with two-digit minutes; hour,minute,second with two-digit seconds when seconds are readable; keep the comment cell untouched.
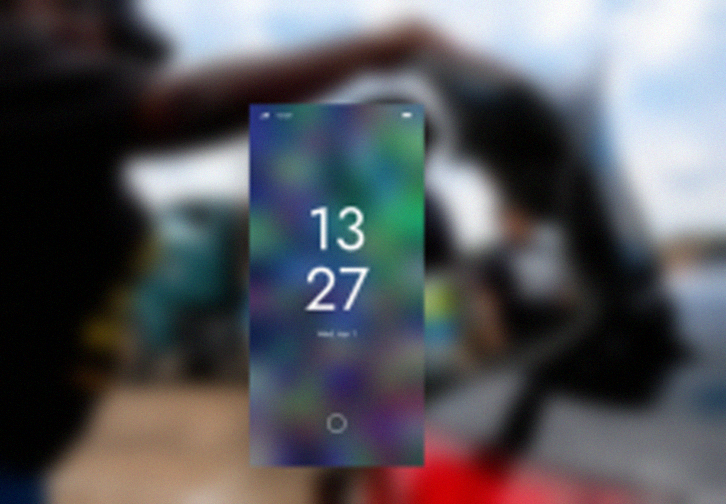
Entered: 13,27
